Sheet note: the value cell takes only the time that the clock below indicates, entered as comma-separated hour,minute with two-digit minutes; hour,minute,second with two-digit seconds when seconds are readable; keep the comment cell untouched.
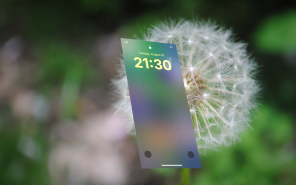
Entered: 21,30
